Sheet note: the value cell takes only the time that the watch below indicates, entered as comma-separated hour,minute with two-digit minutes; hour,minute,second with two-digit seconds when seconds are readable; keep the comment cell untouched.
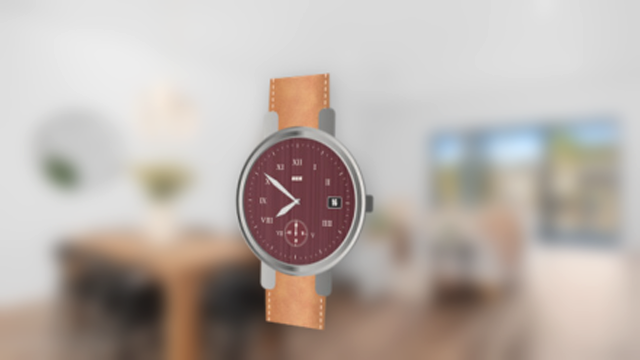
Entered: 7,51
